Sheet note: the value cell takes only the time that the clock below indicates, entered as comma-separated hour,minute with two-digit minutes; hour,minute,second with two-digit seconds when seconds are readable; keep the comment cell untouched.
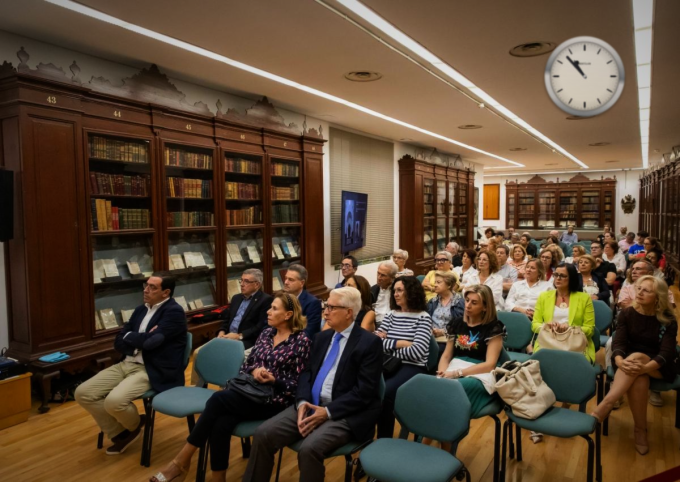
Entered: 10,53
